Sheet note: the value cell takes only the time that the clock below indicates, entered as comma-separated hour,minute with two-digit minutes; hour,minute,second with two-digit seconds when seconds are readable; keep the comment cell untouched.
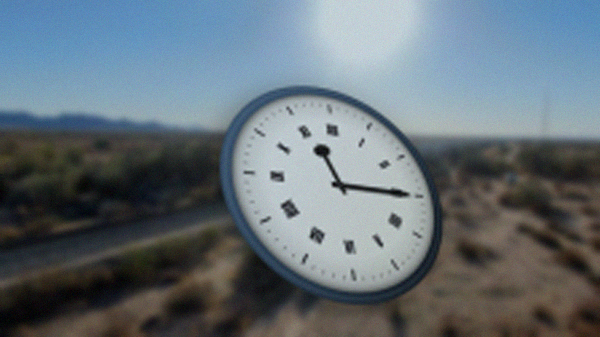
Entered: 11,15
